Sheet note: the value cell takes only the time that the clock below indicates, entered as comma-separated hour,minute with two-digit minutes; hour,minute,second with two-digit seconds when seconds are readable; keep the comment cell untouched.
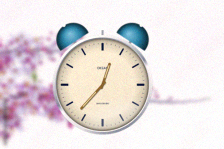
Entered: 12,37
